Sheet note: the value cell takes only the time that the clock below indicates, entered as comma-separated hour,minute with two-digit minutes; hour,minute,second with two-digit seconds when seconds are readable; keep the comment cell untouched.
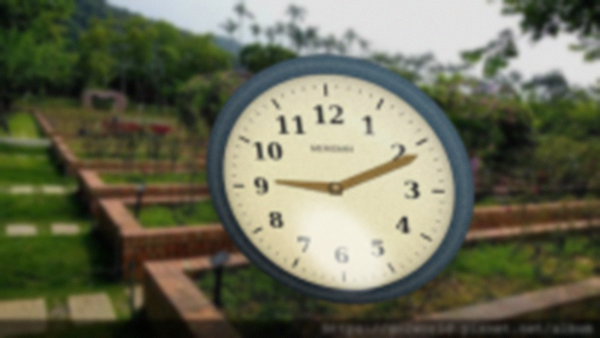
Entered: 9,11
